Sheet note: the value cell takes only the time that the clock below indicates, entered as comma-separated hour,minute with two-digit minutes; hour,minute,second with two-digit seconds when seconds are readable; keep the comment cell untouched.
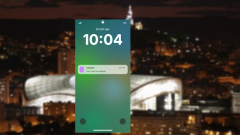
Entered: 10,04
